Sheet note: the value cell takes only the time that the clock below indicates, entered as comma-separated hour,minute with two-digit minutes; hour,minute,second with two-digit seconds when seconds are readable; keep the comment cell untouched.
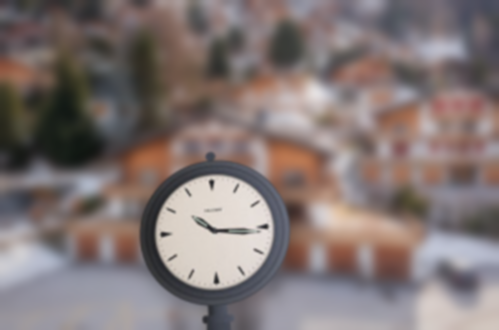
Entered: 10,16
